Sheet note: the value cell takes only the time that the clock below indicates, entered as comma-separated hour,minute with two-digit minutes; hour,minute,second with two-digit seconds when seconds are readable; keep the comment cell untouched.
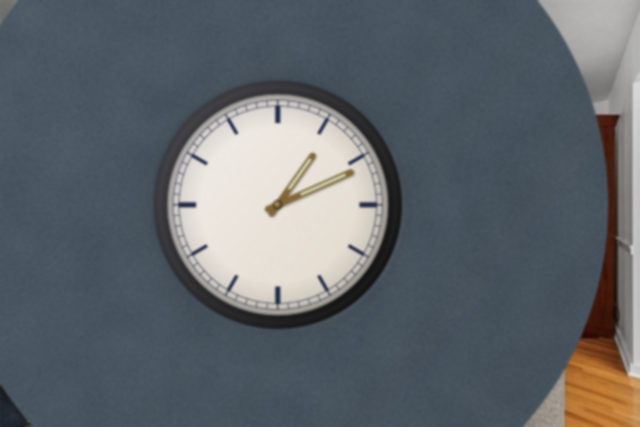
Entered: 1,11
